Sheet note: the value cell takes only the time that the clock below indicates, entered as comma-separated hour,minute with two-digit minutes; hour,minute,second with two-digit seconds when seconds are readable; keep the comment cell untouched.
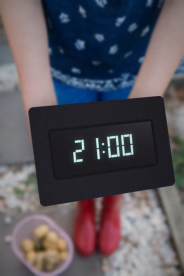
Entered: 21,00
